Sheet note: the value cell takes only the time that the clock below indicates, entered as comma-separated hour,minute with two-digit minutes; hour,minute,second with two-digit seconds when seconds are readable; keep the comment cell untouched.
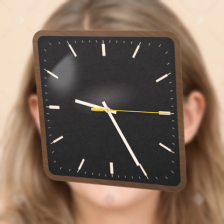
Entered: 9,25,15
